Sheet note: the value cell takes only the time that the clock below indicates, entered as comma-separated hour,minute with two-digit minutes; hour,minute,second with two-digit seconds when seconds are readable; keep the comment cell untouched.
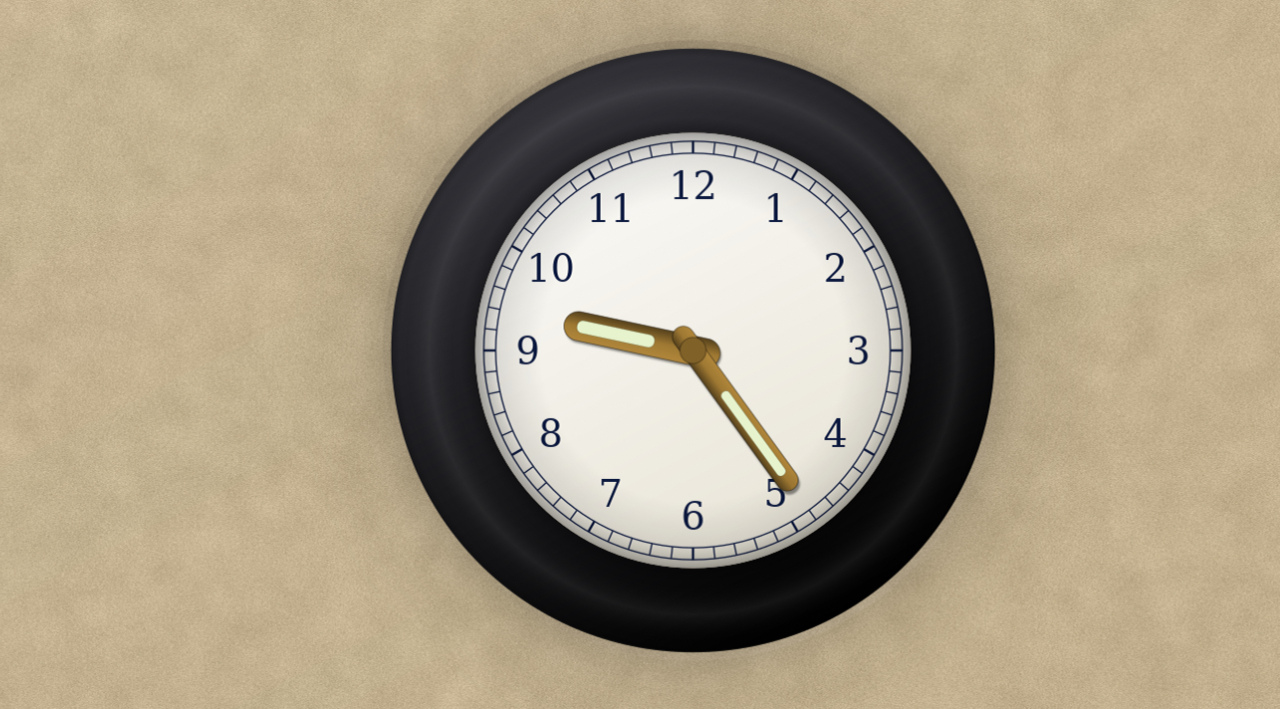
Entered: 9,24
